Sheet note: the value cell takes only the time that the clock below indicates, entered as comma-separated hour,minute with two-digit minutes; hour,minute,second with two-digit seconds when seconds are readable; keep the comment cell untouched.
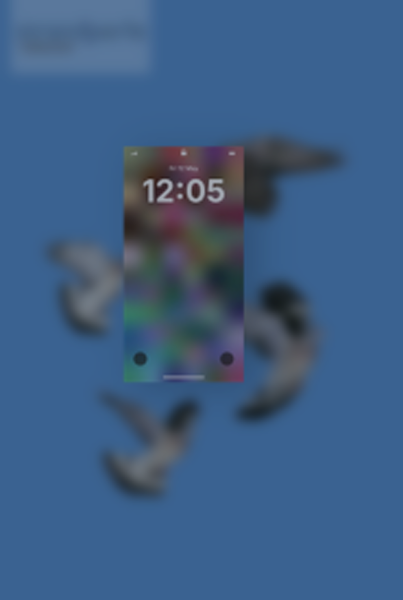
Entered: 12,05
